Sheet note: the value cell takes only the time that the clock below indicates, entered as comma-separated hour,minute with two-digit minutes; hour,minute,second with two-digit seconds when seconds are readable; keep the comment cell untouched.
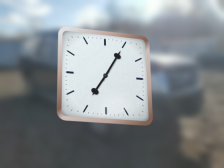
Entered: 7,05
